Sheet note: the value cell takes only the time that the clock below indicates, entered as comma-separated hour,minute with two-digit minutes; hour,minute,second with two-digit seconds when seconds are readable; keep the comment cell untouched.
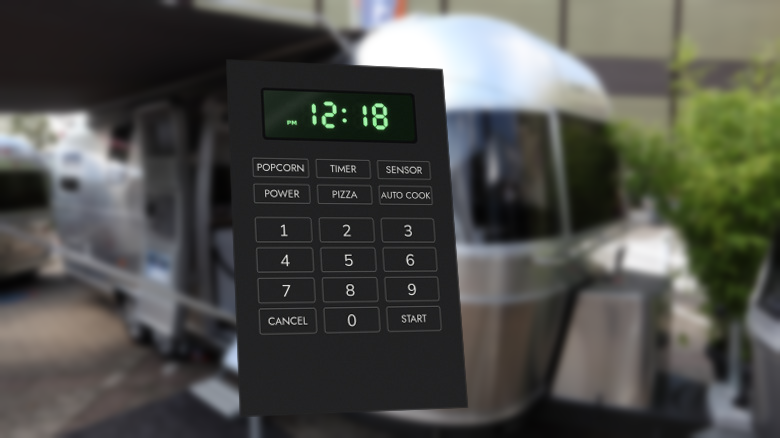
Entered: 12,18
